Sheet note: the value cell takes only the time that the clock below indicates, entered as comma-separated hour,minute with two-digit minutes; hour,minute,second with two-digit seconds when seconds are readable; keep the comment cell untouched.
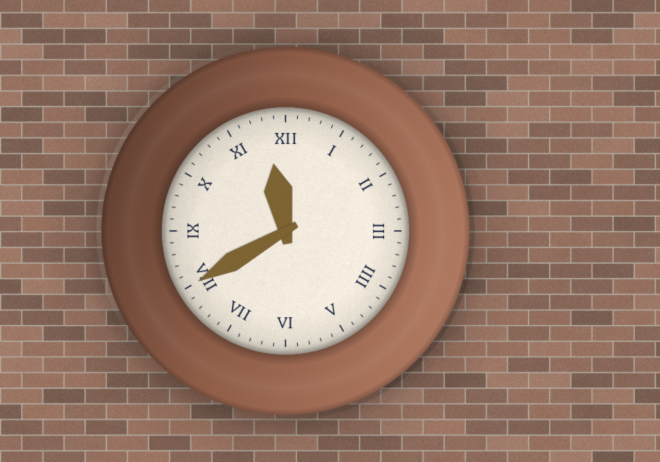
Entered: 11,40
